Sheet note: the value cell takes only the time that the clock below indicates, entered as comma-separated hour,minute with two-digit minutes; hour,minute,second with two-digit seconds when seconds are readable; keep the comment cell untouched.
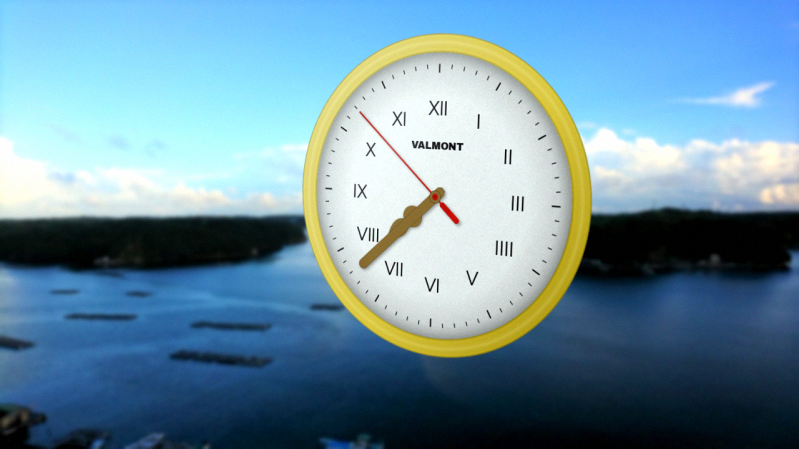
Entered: 7,37,52
